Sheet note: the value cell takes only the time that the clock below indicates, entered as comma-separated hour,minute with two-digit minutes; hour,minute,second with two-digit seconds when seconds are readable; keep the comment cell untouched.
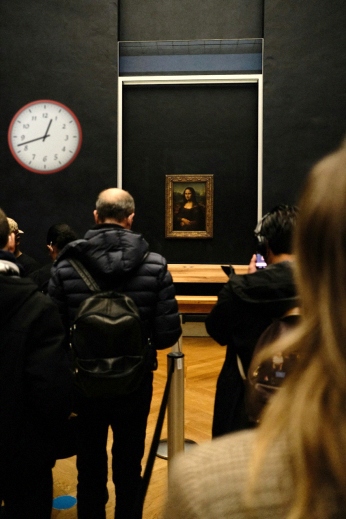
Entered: 12,42
